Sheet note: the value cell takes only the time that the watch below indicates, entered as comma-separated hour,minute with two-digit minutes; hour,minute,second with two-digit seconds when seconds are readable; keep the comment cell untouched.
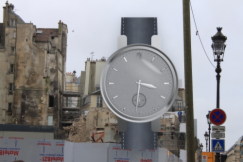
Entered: 3,31
